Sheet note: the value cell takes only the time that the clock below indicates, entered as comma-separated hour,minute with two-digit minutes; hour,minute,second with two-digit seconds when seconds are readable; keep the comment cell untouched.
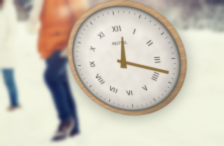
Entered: 12,18
